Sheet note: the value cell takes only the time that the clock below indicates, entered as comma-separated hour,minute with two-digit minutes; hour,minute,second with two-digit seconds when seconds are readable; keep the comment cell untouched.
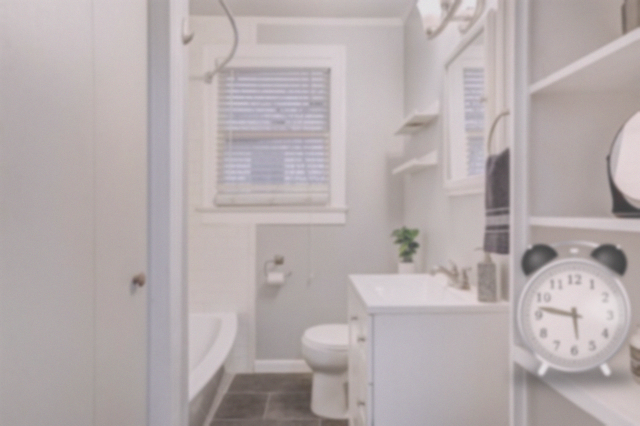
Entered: 5,47
